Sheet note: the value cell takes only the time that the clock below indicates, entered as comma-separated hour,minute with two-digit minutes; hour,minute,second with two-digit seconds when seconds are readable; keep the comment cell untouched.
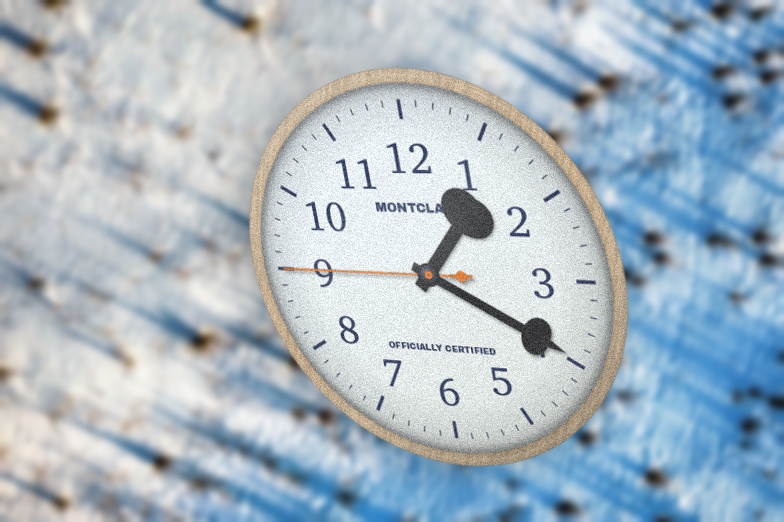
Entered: 1,19,45
